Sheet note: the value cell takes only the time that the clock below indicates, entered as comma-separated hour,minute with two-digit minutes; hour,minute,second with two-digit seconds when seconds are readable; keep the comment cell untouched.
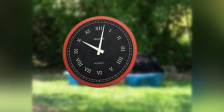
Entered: 10,02
